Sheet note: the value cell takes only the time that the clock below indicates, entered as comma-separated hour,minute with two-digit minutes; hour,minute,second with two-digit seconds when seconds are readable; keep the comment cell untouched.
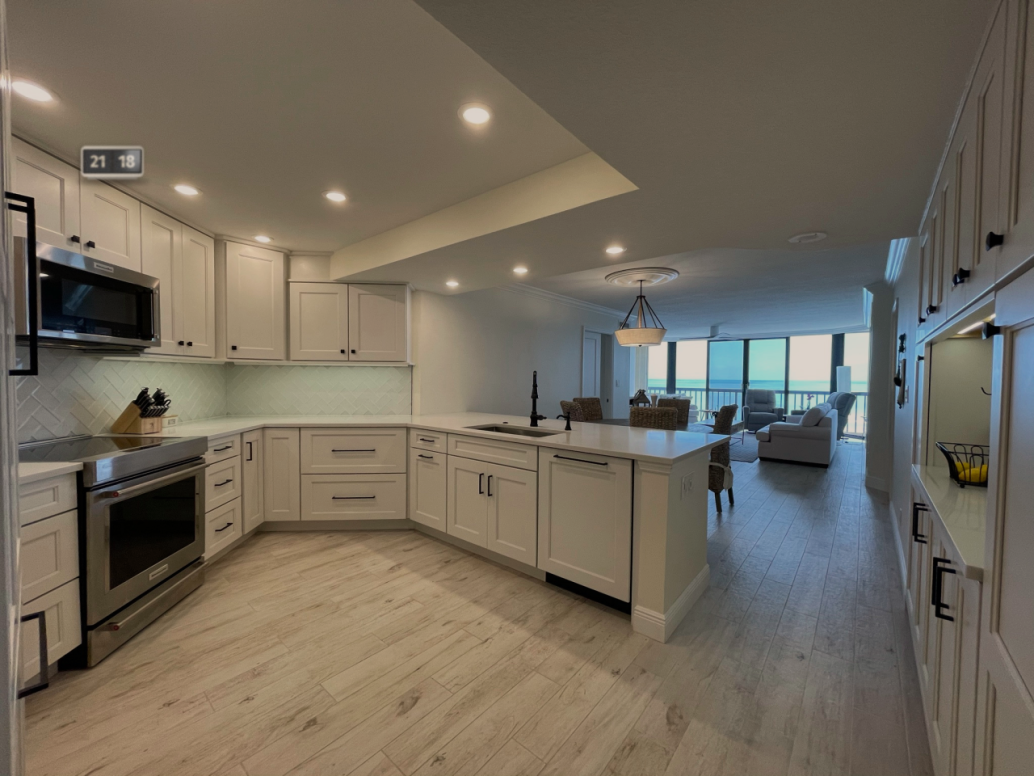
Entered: 21,18
